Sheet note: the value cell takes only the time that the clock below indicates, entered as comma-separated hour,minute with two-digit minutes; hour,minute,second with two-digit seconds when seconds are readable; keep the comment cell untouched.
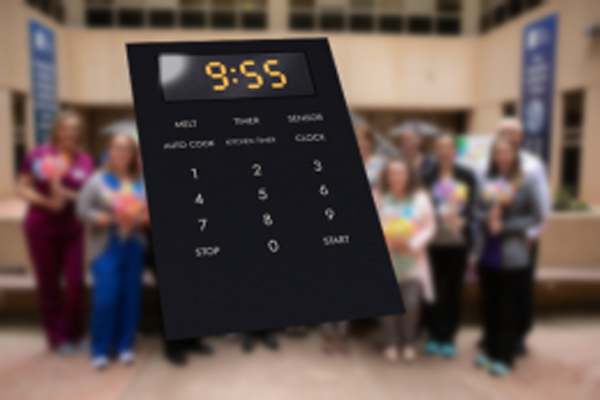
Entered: 9,55
